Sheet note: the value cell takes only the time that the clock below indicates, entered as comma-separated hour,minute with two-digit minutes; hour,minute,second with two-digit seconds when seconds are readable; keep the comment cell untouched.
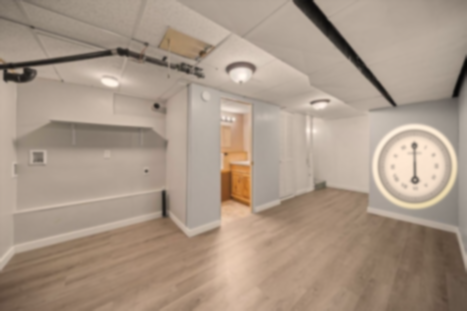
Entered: 6,00
